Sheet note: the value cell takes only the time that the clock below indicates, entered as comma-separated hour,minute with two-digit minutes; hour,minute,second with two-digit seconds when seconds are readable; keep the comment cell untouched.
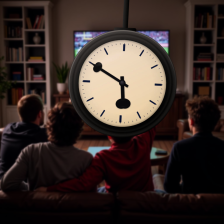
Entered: 5,50
